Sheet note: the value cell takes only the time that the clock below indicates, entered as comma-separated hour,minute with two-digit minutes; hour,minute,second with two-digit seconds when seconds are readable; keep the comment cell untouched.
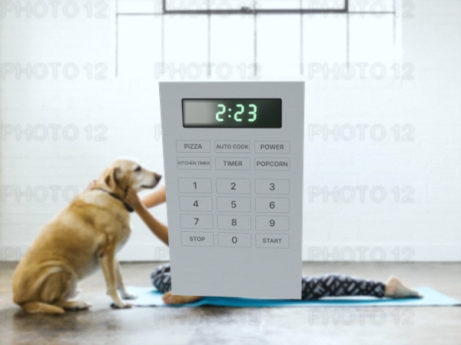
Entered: 2,23
